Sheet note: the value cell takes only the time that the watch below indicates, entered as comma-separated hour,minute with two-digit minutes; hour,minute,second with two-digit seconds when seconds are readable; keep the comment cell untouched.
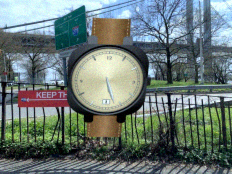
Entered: 5,27
